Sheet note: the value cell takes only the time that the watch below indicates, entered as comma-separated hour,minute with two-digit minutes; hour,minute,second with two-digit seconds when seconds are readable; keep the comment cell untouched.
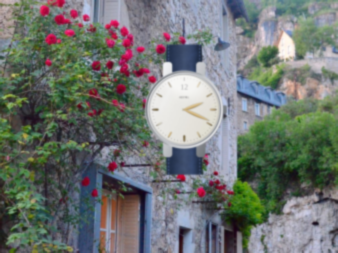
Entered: 2,19
